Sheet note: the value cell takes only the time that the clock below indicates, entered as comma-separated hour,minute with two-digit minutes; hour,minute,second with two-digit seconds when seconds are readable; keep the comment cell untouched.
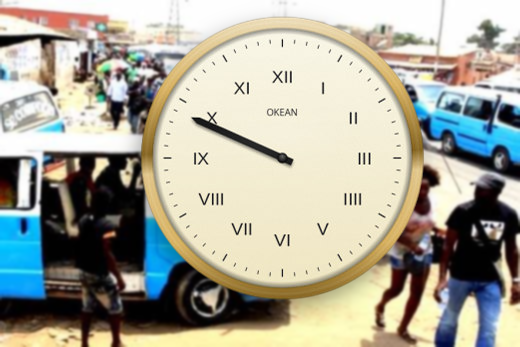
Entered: 9,49
